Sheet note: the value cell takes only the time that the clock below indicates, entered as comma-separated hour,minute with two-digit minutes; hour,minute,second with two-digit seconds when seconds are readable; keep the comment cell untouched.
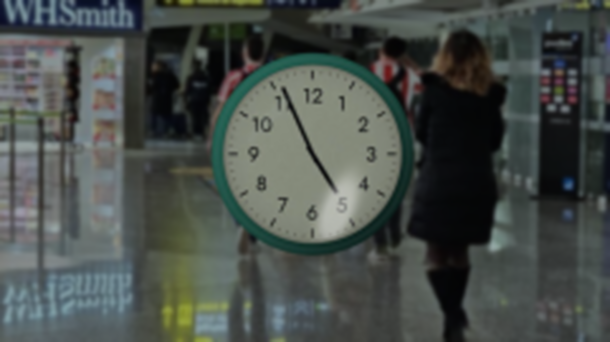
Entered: 4,56
